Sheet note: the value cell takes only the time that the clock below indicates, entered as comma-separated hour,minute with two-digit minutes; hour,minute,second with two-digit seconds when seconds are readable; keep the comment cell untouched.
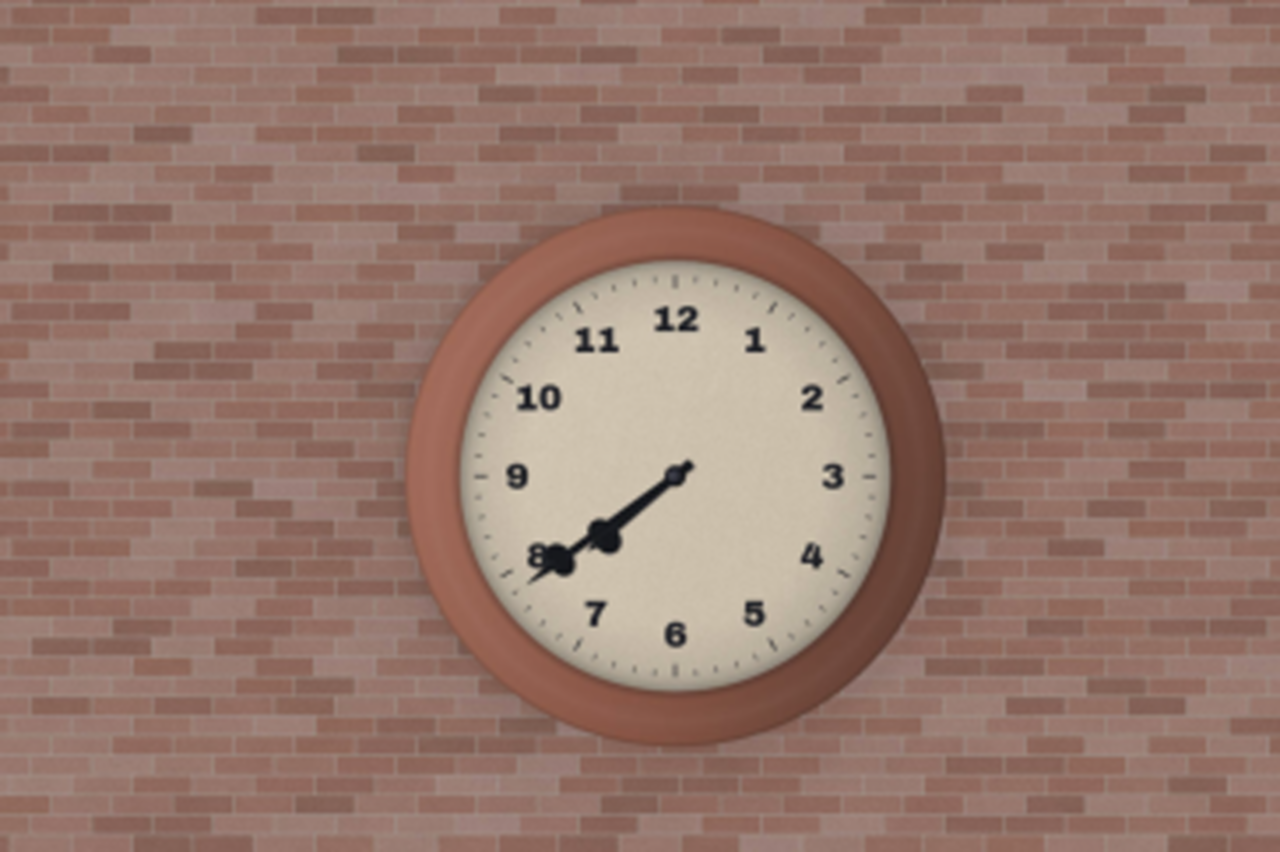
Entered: 7,39
